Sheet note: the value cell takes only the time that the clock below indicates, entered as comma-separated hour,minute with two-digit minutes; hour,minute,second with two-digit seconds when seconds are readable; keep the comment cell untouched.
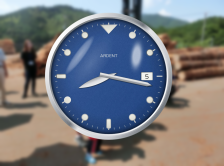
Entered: 8,17
